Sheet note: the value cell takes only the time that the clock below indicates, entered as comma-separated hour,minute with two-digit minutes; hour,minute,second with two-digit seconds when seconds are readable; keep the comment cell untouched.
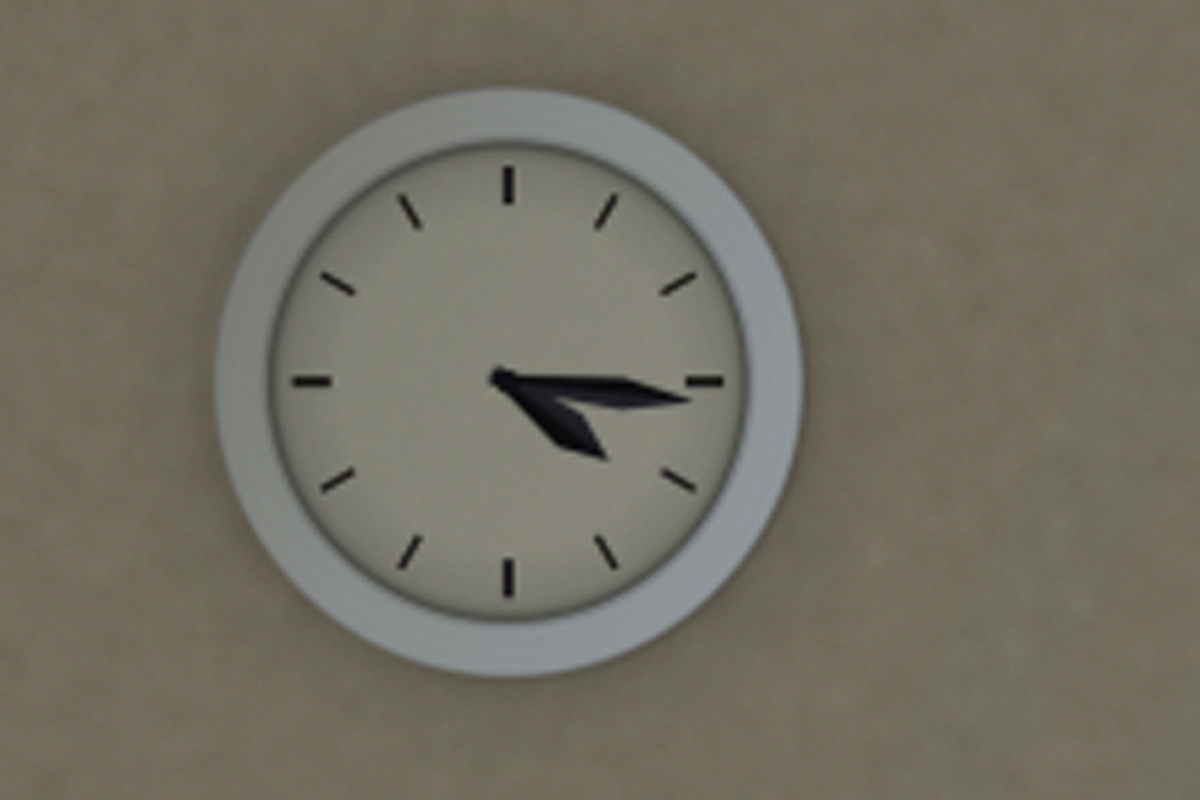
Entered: 4,16
